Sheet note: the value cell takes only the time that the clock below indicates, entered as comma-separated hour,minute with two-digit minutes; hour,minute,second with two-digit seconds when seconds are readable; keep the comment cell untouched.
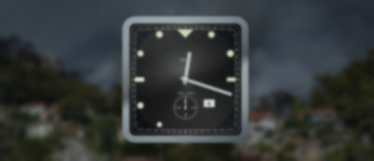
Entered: 12,18
